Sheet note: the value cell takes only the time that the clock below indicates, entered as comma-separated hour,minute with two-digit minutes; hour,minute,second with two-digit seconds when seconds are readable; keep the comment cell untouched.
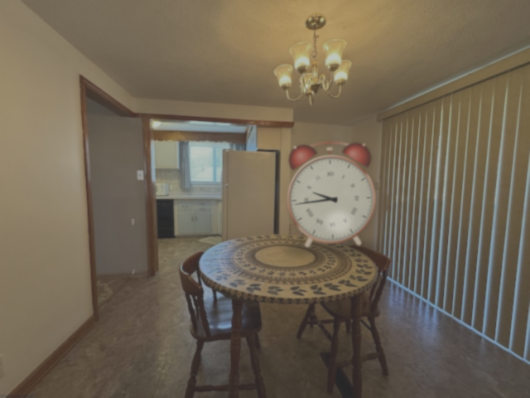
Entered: 9,44
